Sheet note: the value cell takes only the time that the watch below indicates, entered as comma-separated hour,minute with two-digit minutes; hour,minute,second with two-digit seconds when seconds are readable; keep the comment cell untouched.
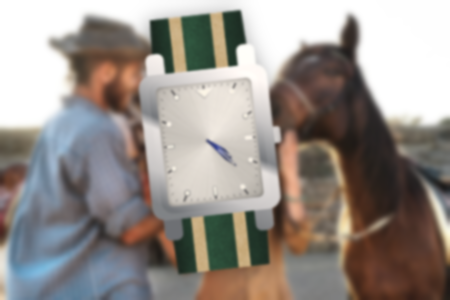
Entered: 4,23
